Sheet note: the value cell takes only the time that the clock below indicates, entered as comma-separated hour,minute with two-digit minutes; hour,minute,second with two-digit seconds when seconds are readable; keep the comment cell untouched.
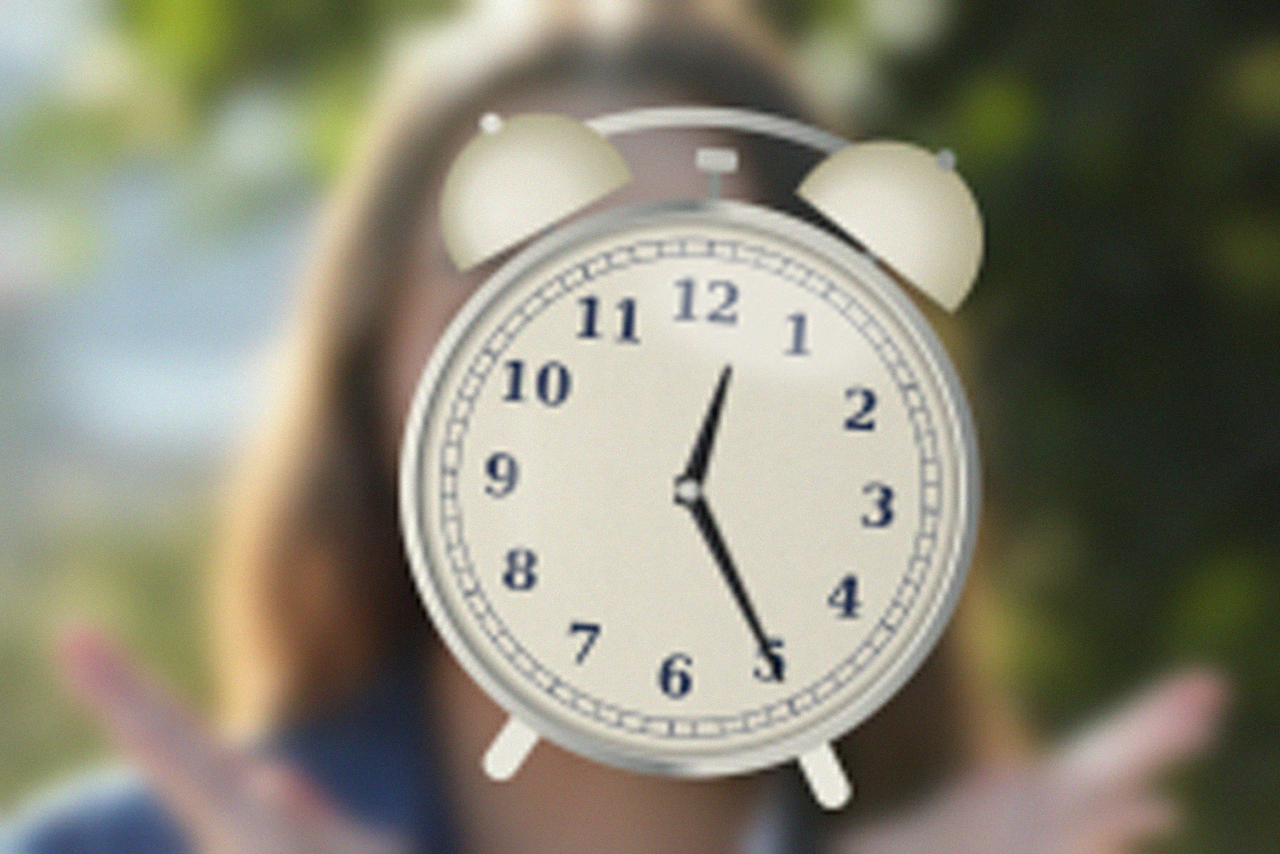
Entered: 12,25
